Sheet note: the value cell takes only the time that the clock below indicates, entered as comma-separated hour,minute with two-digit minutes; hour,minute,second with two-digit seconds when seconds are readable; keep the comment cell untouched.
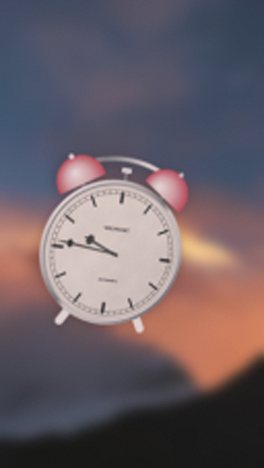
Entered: 9,46
